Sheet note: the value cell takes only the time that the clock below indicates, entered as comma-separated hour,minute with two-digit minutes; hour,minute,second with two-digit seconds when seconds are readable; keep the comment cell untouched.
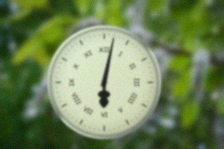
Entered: 6,02
